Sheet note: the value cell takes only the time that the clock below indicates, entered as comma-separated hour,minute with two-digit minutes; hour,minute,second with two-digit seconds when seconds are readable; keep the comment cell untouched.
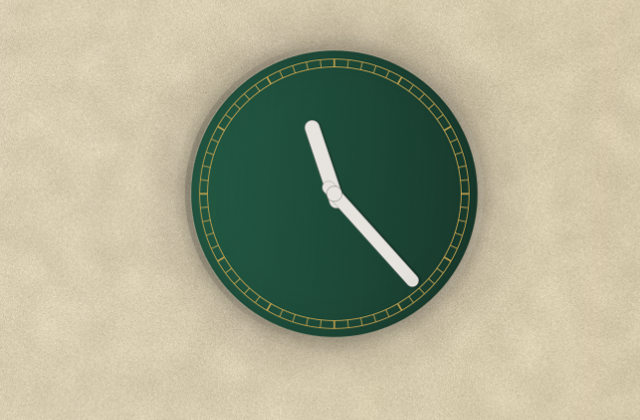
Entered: 11,23
